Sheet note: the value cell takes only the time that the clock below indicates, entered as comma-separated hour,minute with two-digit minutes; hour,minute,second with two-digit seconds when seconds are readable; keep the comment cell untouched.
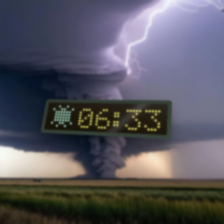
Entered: 6,33
